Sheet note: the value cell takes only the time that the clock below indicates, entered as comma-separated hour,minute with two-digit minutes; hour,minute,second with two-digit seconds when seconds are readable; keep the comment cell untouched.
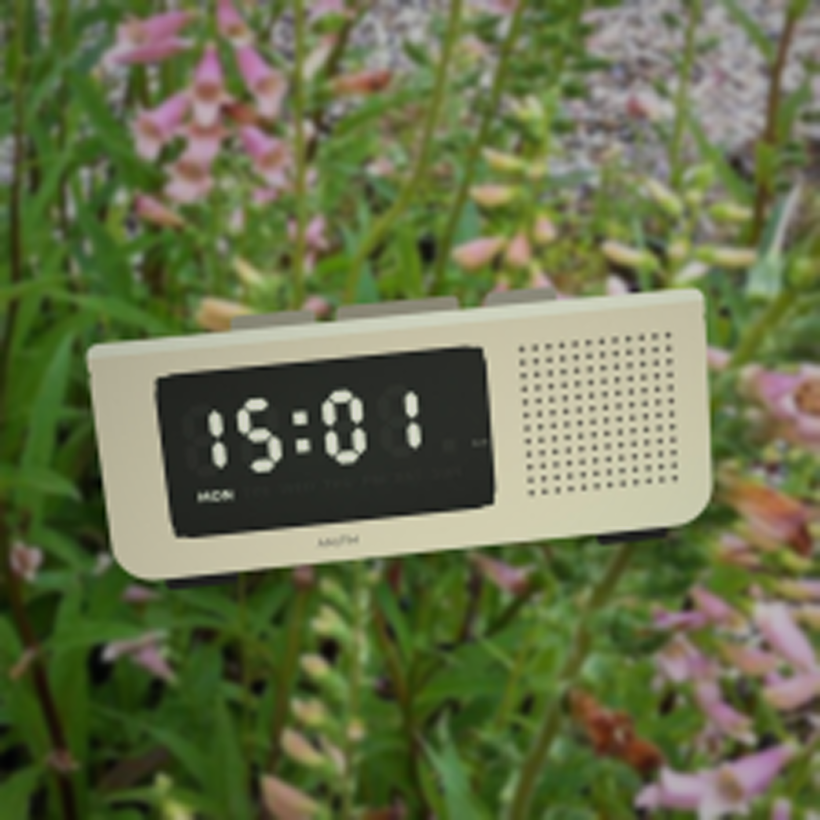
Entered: 15,01
